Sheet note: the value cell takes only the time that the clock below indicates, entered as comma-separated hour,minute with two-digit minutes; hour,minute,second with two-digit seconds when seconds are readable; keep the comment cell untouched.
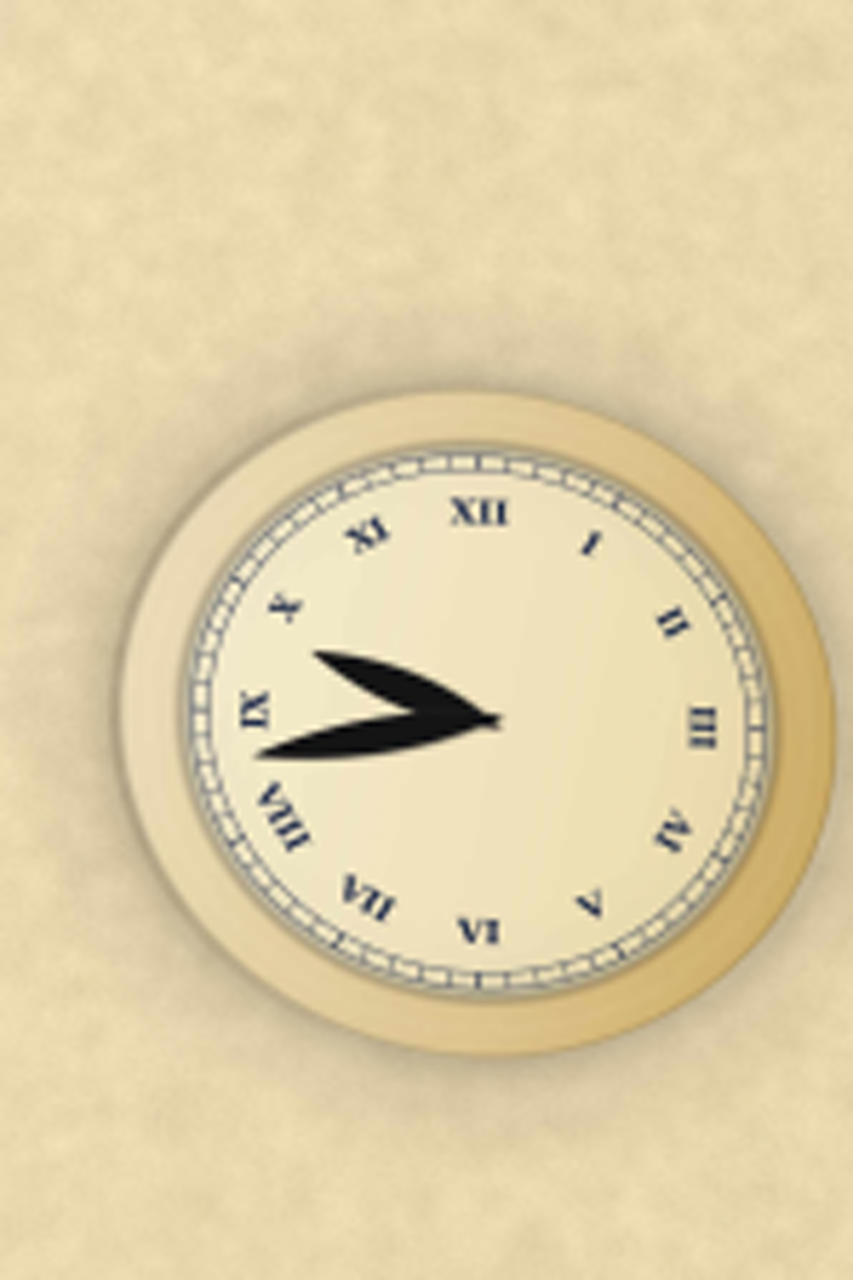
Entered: 9,43
